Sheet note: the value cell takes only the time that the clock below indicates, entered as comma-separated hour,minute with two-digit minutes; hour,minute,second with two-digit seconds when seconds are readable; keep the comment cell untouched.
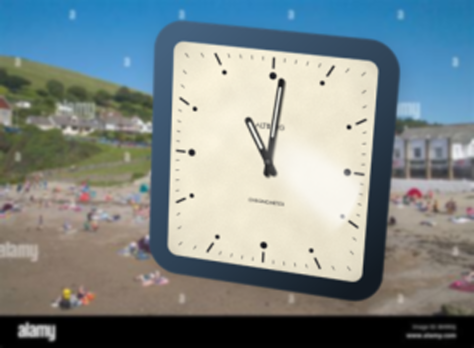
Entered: 11,01
